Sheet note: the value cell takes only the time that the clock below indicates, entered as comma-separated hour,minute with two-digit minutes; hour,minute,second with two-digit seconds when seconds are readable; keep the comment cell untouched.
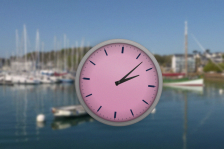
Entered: 2,07
